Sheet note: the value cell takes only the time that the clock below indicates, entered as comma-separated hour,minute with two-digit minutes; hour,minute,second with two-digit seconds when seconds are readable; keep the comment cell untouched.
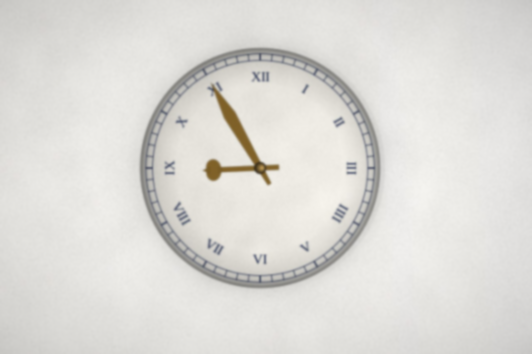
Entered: 8,55
